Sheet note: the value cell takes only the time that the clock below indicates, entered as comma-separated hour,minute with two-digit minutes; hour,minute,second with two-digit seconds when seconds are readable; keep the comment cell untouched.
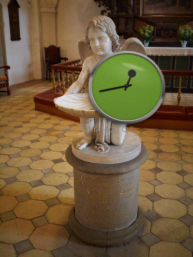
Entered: 12,43
